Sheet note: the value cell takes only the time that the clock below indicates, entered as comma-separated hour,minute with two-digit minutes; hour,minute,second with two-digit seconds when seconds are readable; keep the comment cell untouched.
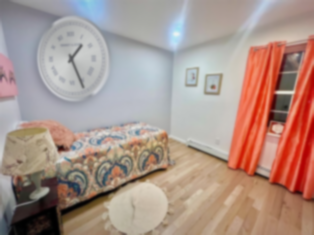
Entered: 1,26
